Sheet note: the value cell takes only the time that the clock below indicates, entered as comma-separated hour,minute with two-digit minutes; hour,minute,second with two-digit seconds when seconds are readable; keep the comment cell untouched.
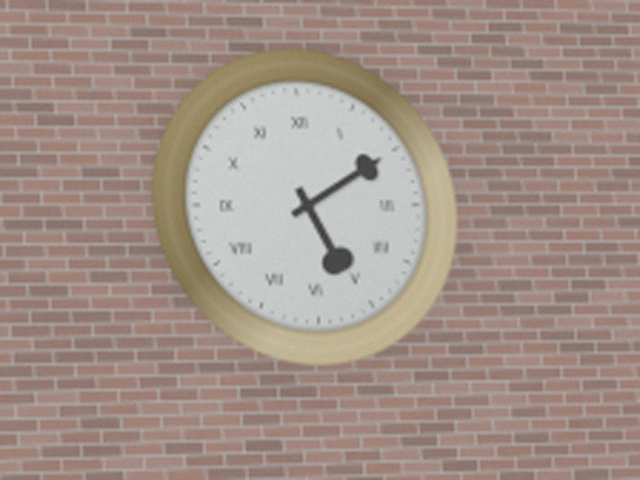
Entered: 5,10
